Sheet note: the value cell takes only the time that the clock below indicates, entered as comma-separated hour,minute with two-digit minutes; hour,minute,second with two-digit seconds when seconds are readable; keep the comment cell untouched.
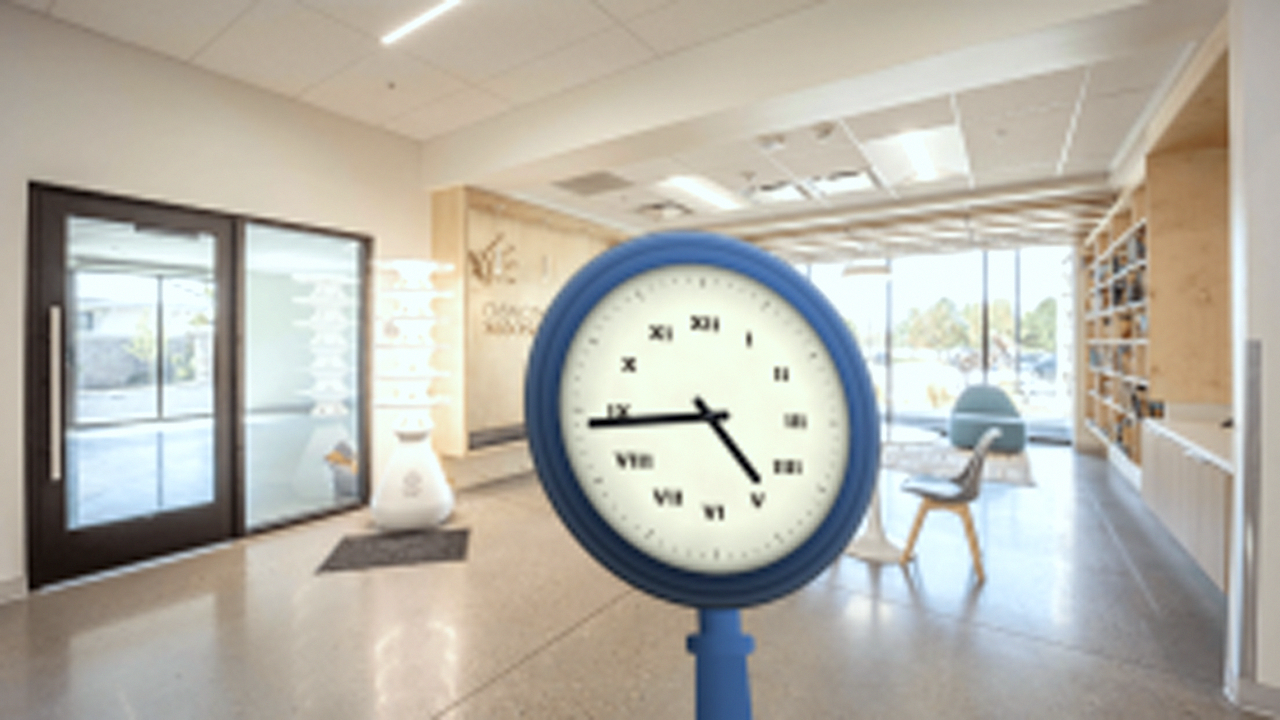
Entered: 4,44
